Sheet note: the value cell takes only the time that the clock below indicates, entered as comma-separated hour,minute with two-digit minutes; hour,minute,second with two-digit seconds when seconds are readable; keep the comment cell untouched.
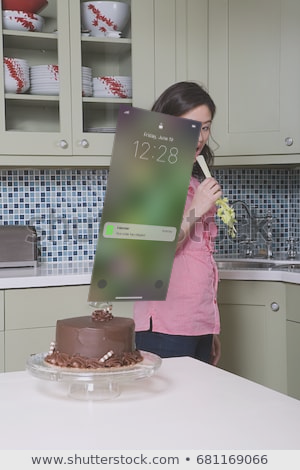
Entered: 12,28
